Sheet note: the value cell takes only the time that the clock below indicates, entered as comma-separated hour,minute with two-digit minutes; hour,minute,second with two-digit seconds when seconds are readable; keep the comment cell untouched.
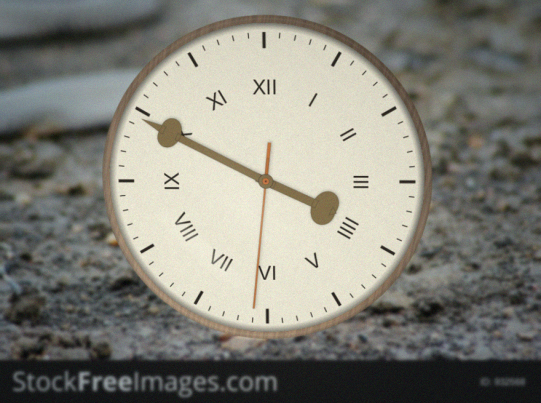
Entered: 3,49,31
